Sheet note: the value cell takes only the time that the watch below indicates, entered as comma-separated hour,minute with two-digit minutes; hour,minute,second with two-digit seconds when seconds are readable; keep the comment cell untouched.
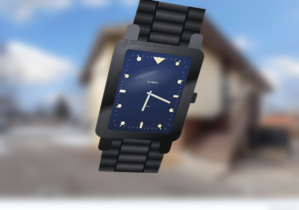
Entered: 6,18
